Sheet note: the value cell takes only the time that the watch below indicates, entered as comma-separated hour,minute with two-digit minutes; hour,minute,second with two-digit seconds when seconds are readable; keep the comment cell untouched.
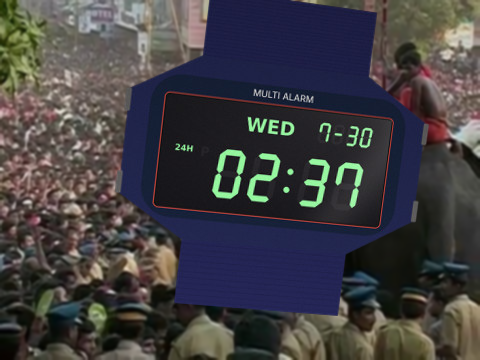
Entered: 2,37
